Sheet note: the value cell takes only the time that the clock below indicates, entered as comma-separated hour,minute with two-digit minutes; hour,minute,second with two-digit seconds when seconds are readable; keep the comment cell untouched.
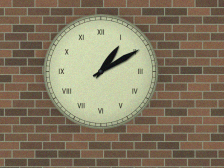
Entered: 1,10
